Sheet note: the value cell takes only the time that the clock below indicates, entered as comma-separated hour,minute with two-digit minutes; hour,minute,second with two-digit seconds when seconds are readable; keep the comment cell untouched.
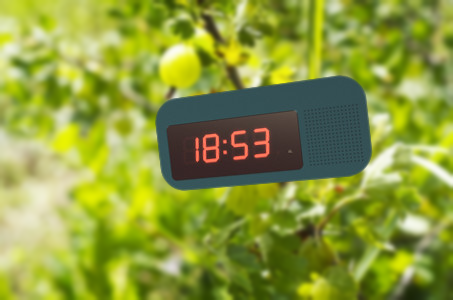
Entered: 18,53
